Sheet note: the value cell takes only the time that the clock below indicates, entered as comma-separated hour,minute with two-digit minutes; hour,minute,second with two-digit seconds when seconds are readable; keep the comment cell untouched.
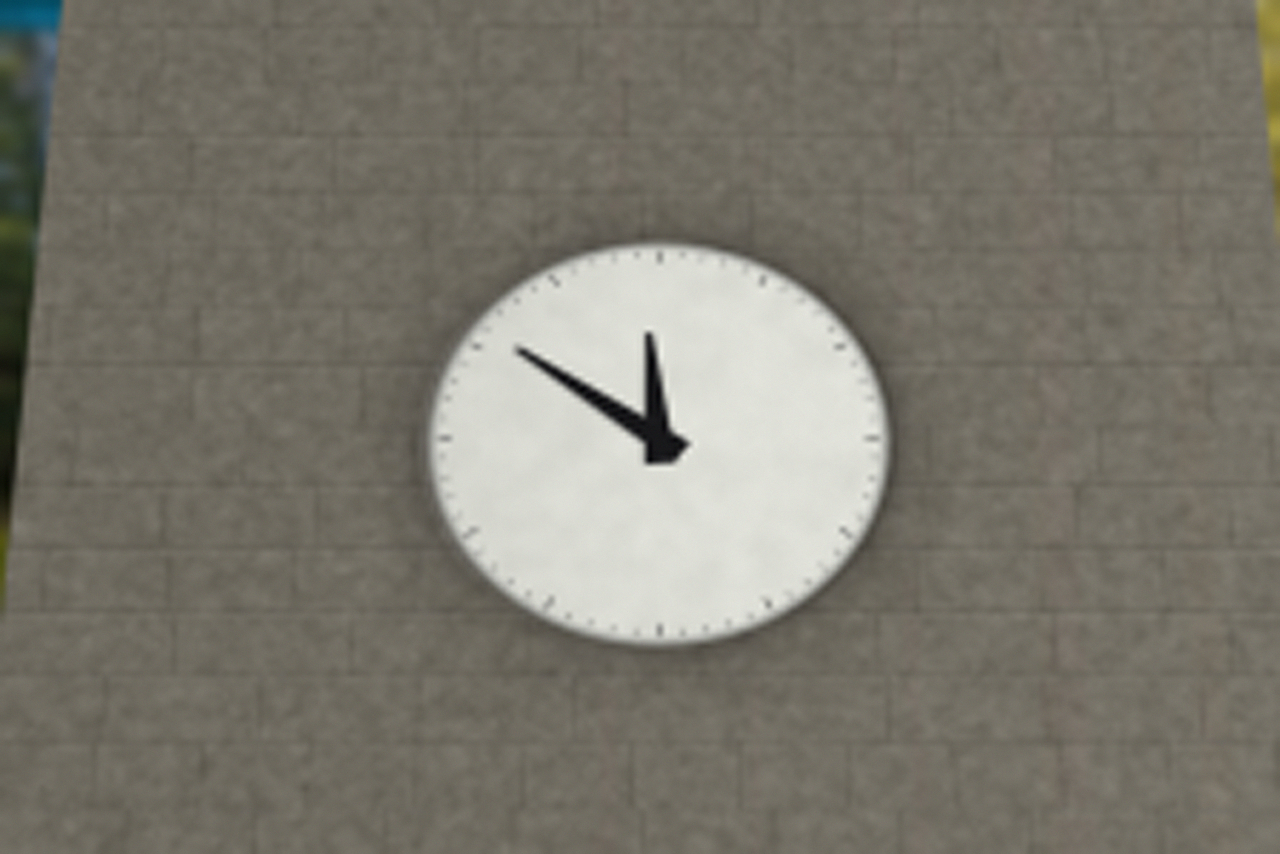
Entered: 11,51
